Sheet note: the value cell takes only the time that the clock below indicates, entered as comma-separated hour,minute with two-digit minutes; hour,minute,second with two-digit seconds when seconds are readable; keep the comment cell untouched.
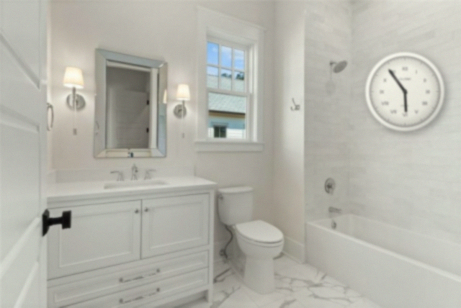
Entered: 5,54
